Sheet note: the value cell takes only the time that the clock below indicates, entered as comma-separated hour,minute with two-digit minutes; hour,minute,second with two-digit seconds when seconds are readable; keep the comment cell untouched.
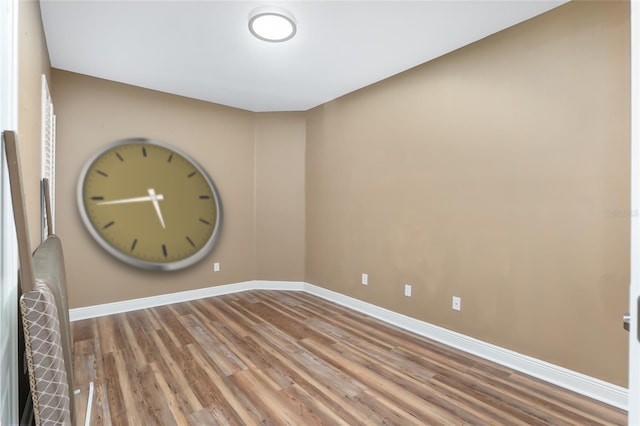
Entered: 5,44
